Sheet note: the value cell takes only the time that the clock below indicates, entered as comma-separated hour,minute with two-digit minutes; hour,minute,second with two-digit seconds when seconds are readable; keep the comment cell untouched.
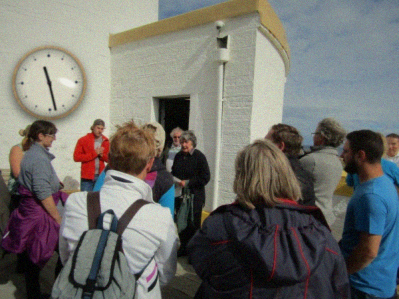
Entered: 11,28
